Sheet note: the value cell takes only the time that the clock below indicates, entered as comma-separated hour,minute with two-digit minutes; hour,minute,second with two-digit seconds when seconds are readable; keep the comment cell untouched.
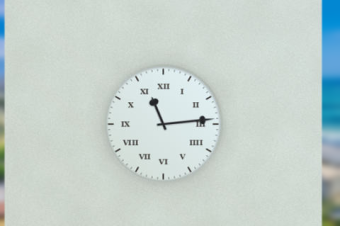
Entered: 11,14
